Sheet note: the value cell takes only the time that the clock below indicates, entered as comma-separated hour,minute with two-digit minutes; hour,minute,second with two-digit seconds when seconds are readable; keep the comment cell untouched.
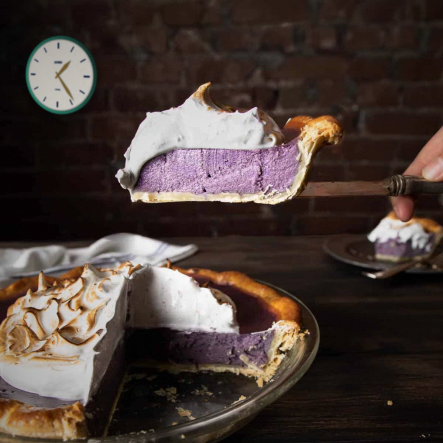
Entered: 1,24
